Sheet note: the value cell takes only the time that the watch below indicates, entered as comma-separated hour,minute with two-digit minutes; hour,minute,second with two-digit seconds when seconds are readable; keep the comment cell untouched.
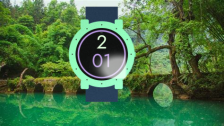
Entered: 2,01
